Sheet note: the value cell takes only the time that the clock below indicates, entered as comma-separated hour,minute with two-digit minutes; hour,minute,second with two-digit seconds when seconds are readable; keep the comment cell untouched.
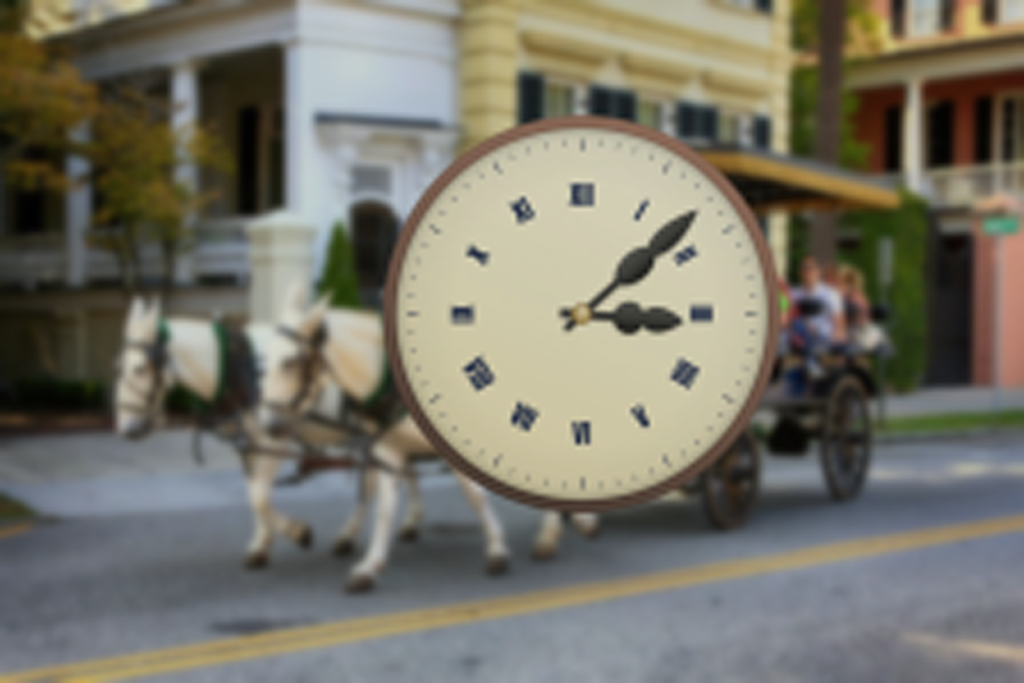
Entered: 3,08
